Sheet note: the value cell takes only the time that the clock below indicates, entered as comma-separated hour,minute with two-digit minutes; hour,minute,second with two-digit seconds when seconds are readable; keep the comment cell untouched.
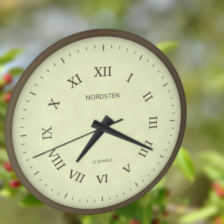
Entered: 7,19,42
